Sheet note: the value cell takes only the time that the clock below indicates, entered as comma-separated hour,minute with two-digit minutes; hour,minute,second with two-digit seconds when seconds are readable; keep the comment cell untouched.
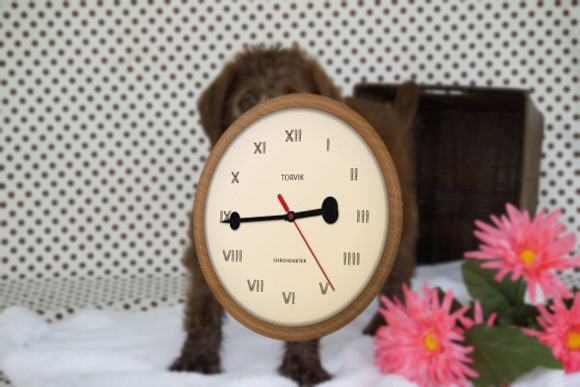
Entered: 2,44,24
